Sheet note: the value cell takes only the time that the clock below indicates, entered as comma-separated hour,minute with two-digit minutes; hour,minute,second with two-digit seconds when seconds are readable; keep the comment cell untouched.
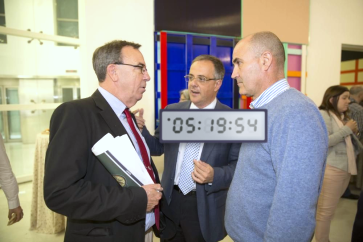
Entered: 5,19,54
